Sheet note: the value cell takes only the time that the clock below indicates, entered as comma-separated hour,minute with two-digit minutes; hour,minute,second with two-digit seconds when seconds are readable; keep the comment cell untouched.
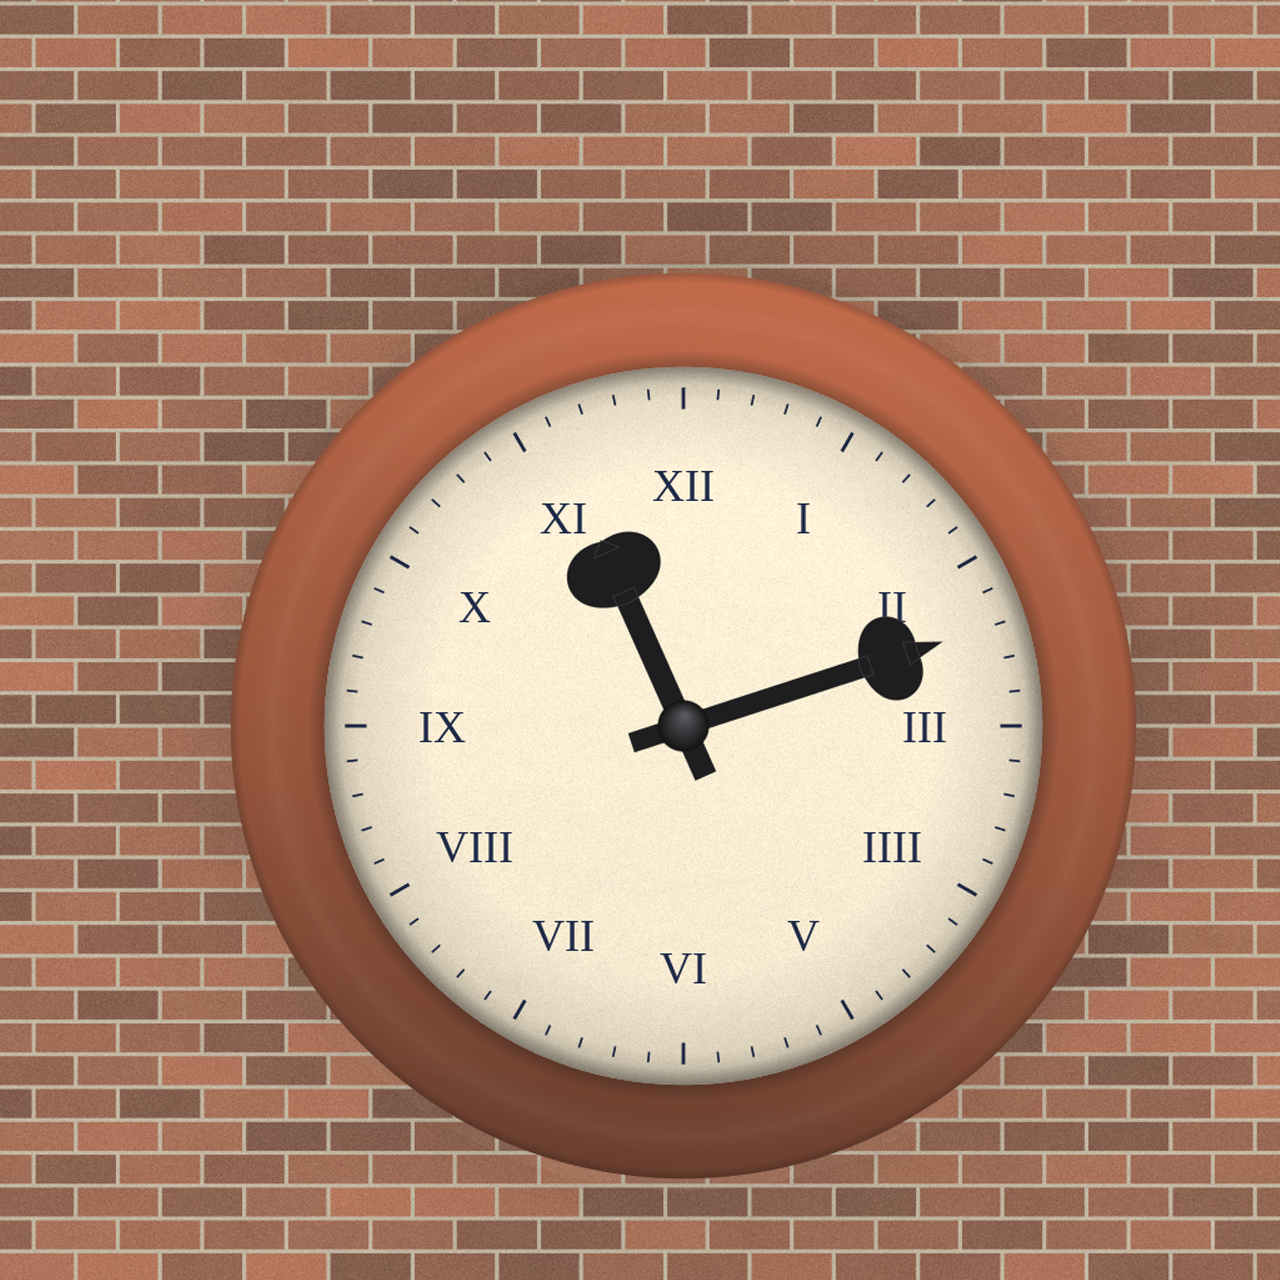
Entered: 11,12
